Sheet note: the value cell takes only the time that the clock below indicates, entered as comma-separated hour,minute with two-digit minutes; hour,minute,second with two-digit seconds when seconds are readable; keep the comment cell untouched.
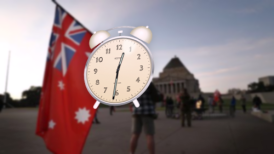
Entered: 12,31
